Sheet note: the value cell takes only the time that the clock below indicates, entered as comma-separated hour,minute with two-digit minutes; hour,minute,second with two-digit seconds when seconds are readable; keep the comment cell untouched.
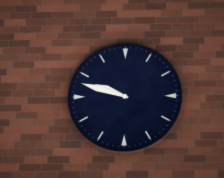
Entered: 9,48
